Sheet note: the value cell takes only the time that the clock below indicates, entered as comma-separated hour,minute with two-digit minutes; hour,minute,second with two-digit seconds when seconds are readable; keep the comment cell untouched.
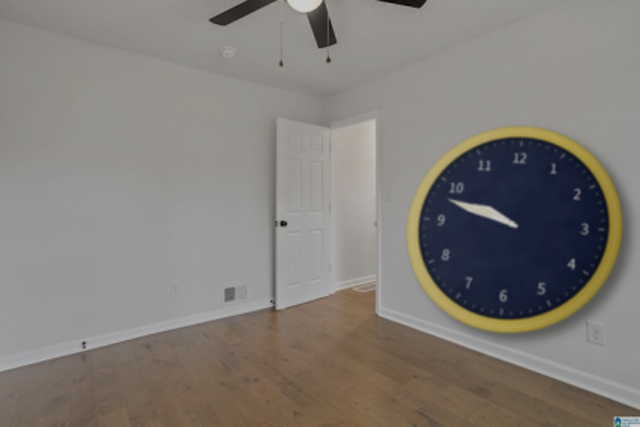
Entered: 9,48
